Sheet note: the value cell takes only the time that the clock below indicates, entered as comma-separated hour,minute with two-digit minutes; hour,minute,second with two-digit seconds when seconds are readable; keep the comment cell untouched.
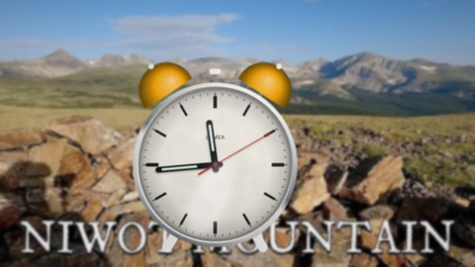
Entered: 11,44,10
